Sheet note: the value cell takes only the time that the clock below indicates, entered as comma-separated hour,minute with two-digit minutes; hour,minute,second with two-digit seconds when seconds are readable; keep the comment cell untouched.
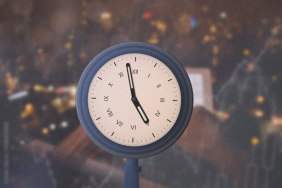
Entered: 4,58
